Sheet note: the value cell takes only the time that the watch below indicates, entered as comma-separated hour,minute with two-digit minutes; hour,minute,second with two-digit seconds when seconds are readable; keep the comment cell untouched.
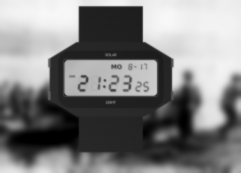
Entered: 21,23,25
